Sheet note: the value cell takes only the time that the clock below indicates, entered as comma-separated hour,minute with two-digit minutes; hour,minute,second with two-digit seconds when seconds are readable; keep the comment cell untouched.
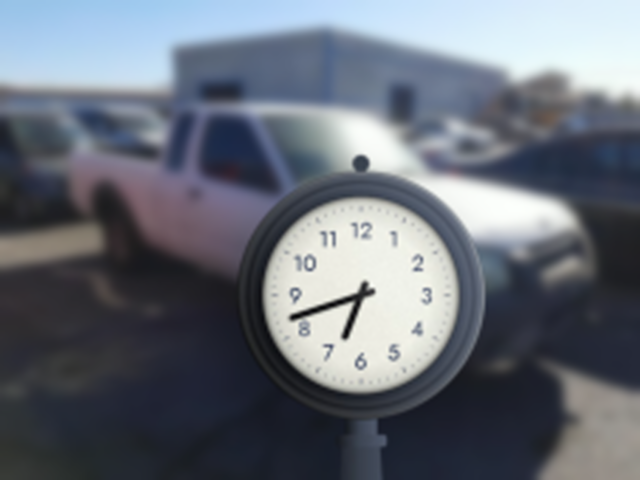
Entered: 6,42
